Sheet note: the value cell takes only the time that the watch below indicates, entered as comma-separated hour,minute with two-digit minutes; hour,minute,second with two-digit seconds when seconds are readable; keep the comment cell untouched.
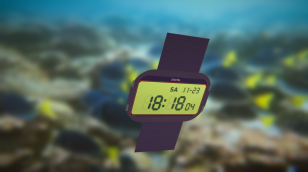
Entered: 18,18,04
